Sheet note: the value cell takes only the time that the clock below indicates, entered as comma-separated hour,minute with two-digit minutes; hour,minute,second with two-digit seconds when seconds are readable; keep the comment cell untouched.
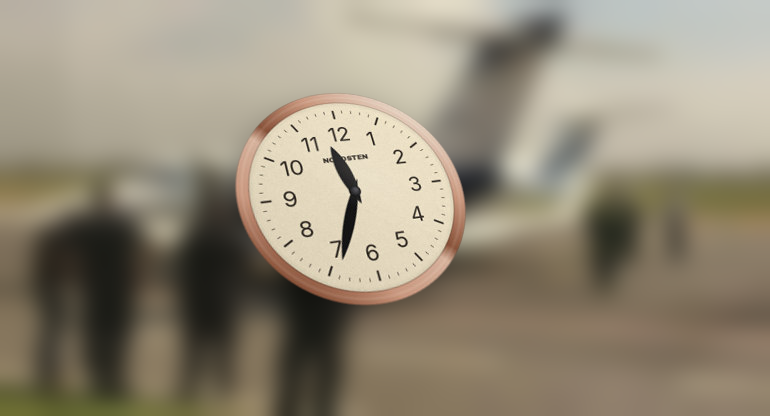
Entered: 11,34
